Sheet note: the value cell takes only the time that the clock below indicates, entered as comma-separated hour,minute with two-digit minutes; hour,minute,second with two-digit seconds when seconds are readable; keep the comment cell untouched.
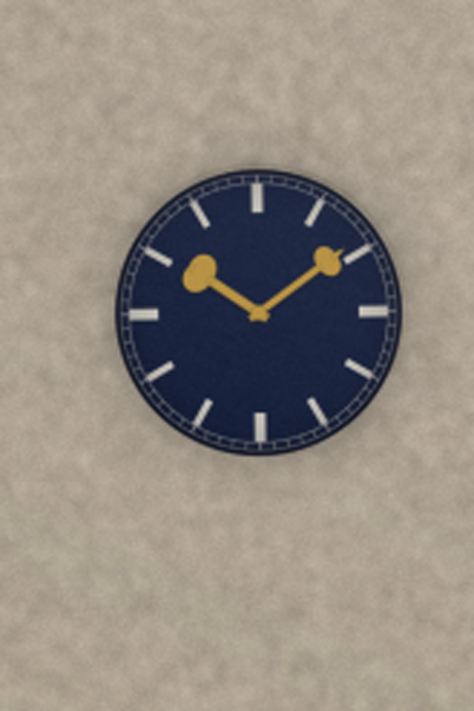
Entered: 10,09
